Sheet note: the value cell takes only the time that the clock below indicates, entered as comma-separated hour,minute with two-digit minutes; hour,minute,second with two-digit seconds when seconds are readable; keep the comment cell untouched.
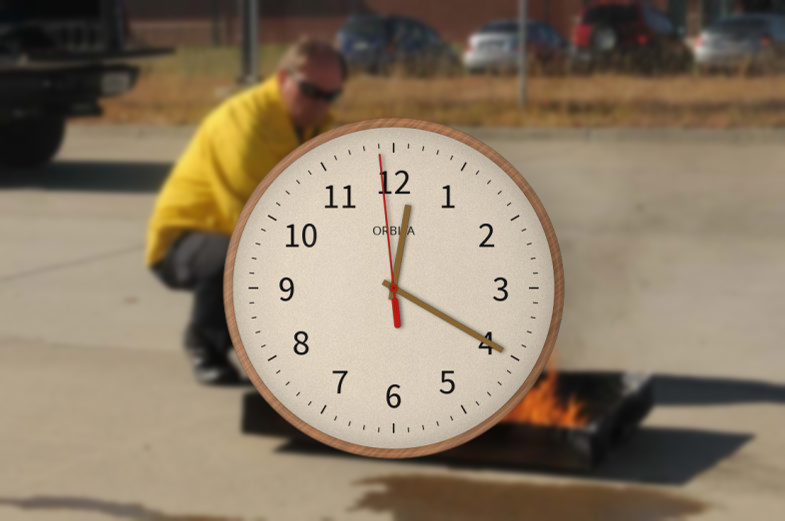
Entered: 12,19,59
